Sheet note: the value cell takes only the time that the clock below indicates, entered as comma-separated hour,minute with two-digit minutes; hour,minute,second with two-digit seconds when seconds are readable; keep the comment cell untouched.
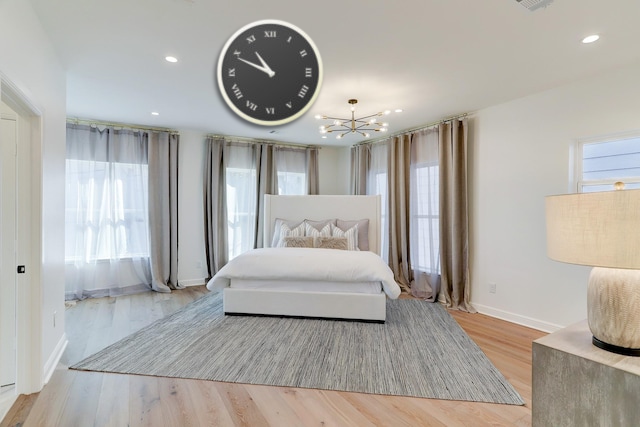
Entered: 10,49
